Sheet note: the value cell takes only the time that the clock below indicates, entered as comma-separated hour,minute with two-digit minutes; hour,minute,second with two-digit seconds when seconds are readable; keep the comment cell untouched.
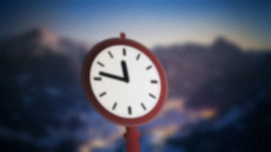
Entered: 11,47
